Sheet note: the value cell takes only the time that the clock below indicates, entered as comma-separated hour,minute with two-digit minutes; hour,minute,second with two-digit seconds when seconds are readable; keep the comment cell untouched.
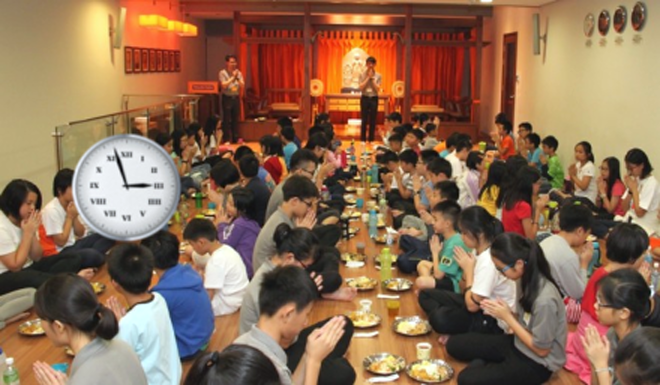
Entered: 2,57
